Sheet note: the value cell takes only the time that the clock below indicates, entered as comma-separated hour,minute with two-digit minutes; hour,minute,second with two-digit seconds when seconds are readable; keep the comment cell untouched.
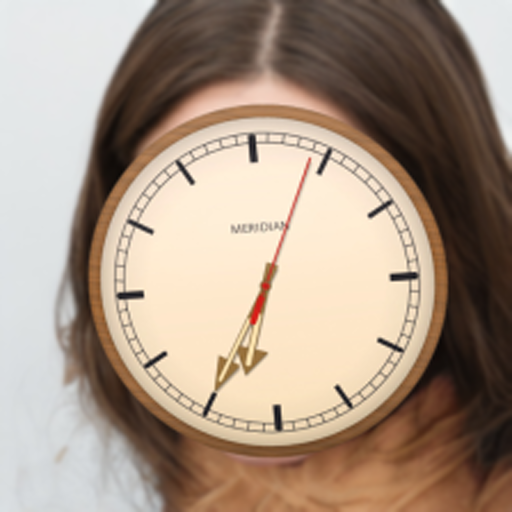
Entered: 6,35,04
